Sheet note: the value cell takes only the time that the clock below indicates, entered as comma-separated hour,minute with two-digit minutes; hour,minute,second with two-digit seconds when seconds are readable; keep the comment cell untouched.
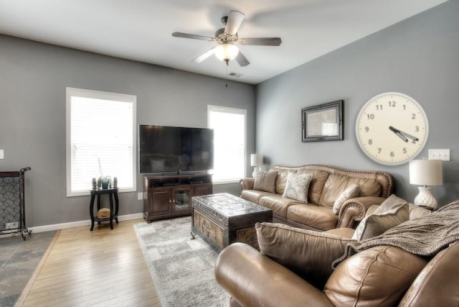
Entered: 4,19
